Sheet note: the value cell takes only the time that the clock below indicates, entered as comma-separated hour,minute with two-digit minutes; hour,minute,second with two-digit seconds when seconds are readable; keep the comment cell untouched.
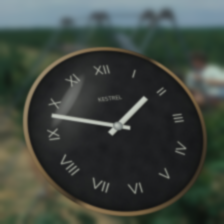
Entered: 1,48
